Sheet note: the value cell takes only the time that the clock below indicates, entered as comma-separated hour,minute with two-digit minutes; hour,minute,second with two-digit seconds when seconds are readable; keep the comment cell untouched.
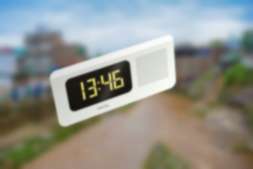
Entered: 13,46
